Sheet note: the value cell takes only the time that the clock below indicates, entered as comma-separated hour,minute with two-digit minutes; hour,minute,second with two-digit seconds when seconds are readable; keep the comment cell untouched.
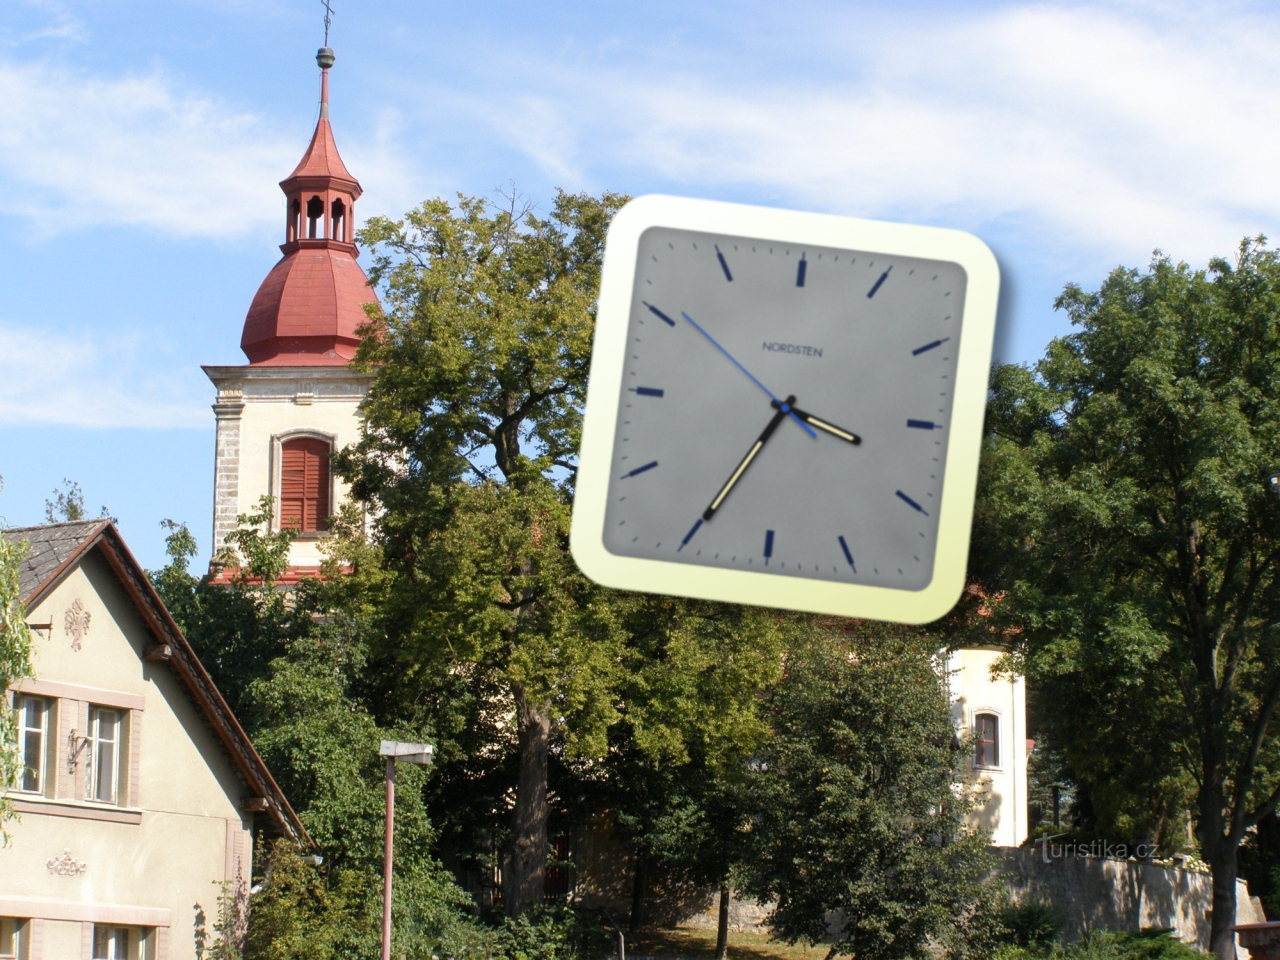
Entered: 3,34,51
